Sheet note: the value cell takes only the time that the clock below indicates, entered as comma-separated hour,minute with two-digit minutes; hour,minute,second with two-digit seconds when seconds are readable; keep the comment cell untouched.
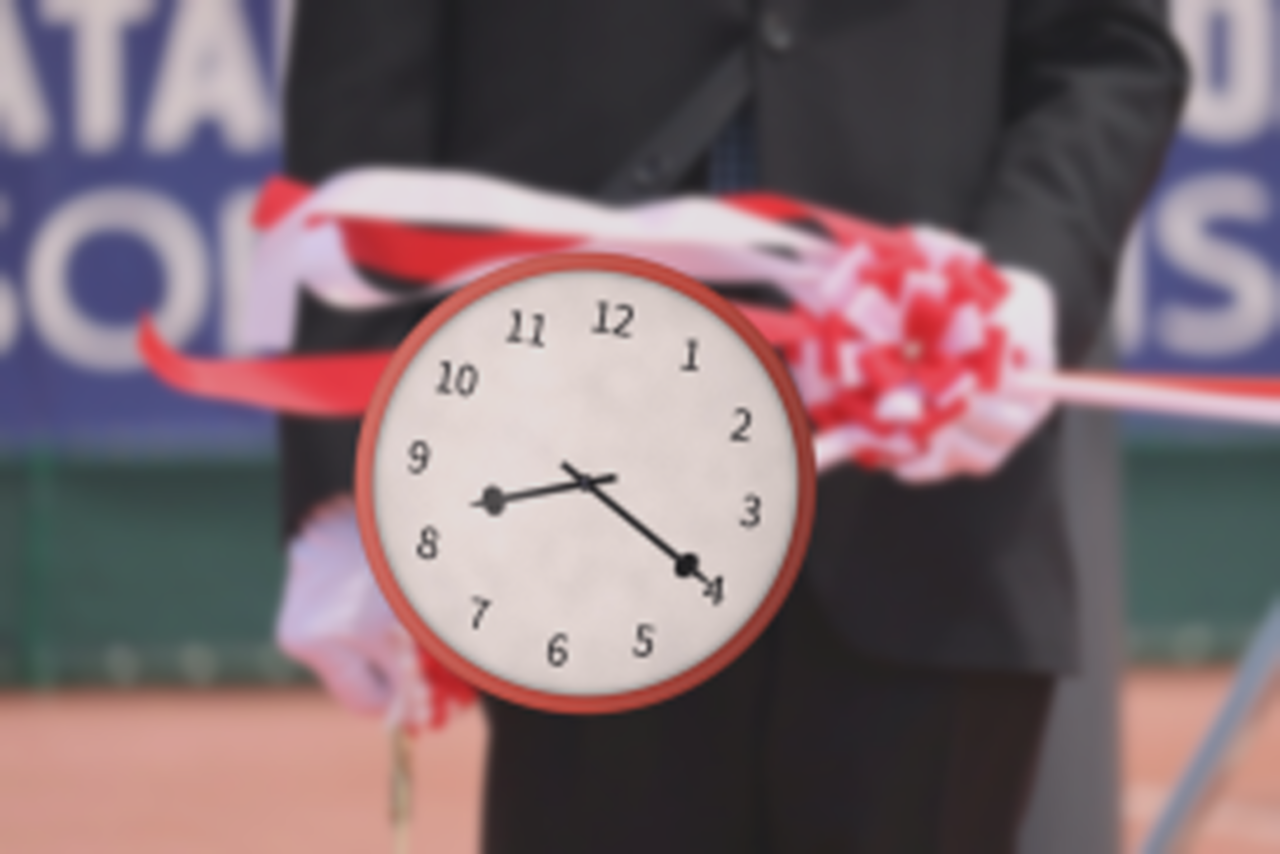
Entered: 8,20
